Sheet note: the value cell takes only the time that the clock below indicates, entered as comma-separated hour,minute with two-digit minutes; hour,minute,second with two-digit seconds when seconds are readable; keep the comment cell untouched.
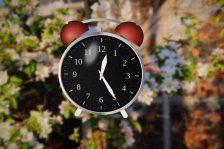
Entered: 12,25
